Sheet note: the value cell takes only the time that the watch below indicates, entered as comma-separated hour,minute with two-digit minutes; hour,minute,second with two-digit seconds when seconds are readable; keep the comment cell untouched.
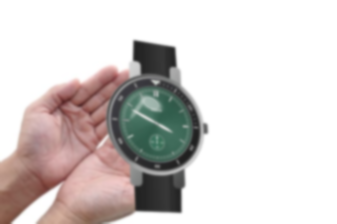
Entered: 3,49
